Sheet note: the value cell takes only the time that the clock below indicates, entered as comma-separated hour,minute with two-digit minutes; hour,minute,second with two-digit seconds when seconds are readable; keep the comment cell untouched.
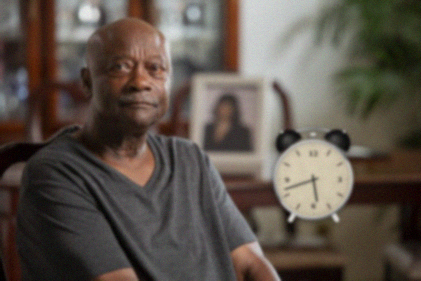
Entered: 5,42
